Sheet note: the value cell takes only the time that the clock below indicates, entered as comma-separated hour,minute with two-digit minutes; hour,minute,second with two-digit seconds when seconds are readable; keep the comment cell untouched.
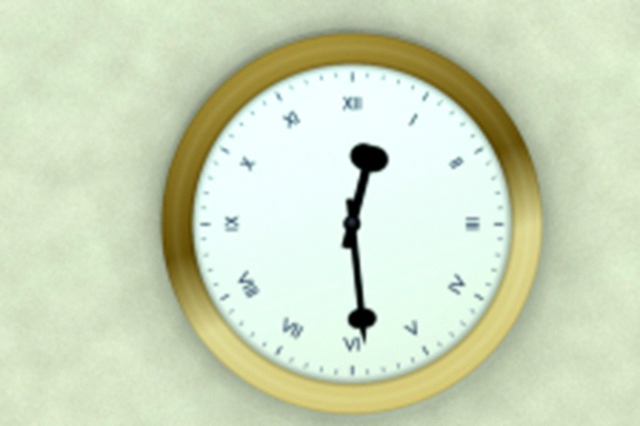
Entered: 12,29
